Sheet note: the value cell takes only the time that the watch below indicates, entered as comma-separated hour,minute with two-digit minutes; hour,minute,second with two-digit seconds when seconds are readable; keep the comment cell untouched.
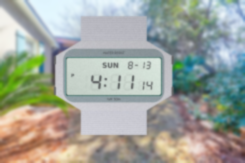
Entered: 4,11,14
